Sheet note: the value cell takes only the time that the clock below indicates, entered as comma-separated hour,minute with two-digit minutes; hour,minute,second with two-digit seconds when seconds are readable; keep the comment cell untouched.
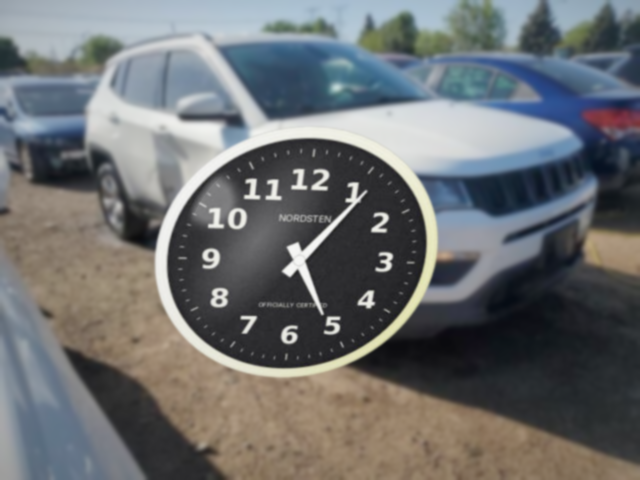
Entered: 5,06
